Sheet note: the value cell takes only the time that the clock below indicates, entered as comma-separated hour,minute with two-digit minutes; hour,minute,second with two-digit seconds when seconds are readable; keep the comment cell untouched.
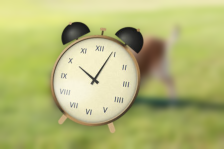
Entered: 10,04
